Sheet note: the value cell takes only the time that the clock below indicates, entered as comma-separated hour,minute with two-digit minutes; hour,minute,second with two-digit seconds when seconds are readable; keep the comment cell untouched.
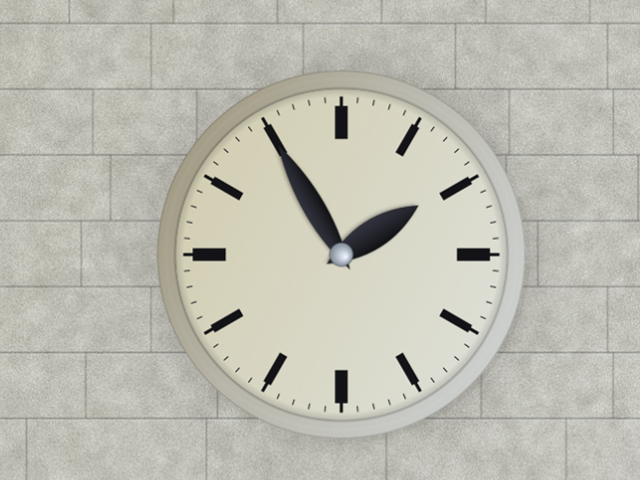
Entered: 1,55
